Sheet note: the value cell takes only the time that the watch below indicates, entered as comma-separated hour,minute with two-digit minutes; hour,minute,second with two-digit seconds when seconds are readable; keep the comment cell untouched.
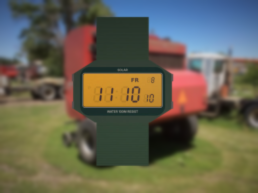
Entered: 11,10
